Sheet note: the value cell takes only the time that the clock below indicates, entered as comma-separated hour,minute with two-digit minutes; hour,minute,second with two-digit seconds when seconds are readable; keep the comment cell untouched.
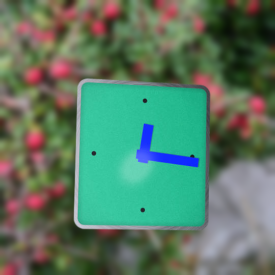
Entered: 12,16
